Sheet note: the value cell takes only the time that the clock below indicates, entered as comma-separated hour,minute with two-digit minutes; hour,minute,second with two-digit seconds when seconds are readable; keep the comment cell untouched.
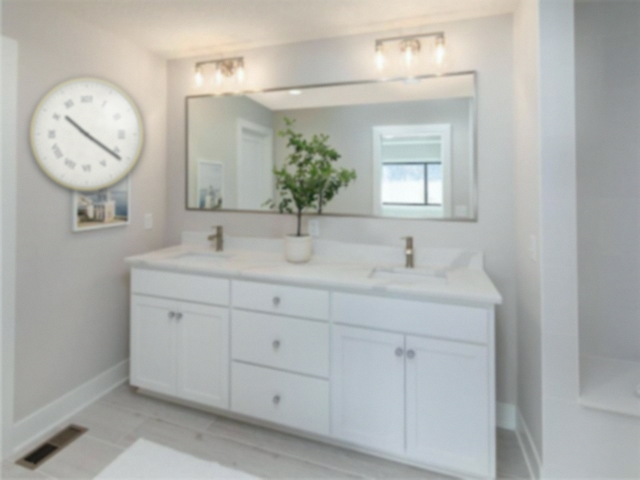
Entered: 10,21
